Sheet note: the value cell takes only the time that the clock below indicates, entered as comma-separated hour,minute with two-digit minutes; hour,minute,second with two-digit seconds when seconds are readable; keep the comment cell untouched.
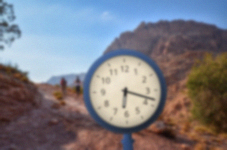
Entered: 6,18
